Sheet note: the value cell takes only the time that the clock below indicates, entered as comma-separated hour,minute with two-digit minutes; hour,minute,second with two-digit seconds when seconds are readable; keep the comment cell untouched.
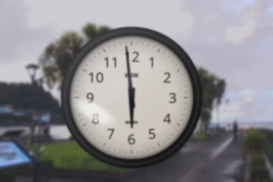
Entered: 5,59
